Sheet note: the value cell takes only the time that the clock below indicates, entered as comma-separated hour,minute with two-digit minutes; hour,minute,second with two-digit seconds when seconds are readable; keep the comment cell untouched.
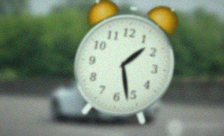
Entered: 1,27
